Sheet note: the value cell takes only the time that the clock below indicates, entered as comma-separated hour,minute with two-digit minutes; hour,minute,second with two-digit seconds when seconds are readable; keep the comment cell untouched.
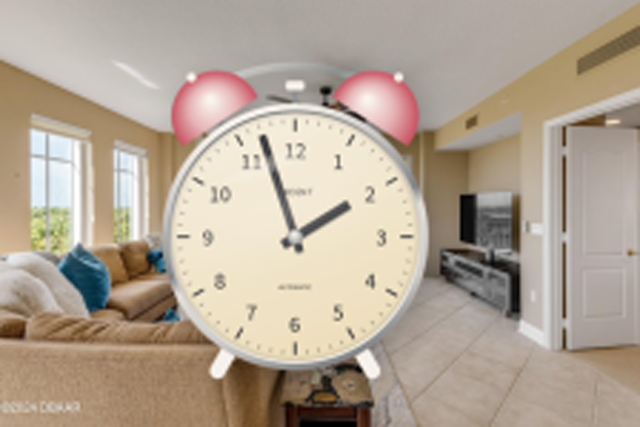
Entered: 1,57
